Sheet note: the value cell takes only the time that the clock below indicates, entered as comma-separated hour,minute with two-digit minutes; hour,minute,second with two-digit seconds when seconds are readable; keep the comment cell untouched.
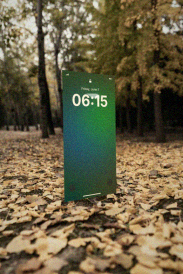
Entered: 6,15
